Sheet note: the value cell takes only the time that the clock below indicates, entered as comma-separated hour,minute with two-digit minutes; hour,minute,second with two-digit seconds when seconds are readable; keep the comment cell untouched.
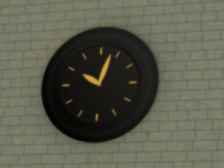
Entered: 10,03
